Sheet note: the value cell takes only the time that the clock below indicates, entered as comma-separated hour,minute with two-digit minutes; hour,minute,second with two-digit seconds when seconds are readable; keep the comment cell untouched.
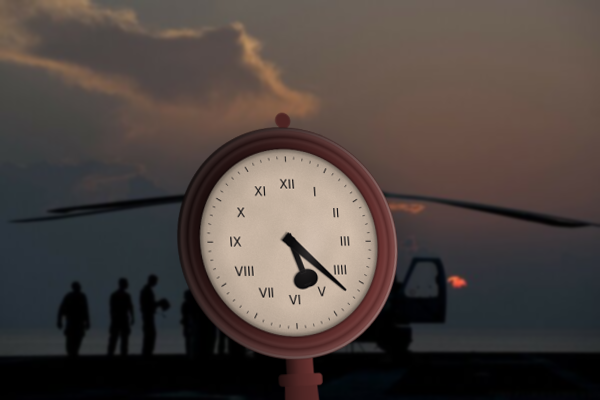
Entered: 5,22
